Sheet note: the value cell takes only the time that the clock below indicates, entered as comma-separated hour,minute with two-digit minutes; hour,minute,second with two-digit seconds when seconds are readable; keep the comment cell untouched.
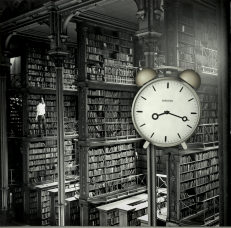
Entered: 8,18
